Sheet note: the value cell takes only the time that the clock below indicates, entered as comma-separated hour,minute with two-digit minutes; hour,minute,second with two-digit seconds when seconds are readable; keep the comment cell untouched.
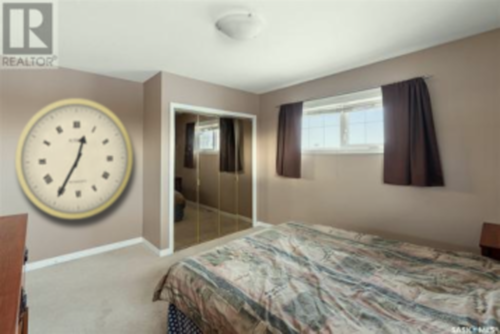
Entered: 12,35
